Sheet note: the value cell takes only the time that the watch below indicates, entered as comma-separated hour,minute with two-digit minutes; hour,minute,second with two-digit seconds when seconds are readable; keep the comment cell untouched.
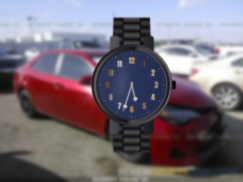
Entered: 5,33
